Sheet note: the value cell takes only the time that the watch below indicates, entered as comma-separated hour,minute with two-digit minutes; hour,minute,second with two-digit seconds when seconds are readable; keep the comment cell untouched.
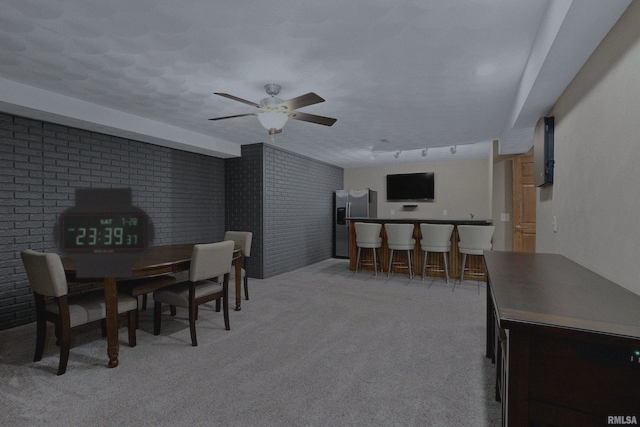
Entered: 23,39
